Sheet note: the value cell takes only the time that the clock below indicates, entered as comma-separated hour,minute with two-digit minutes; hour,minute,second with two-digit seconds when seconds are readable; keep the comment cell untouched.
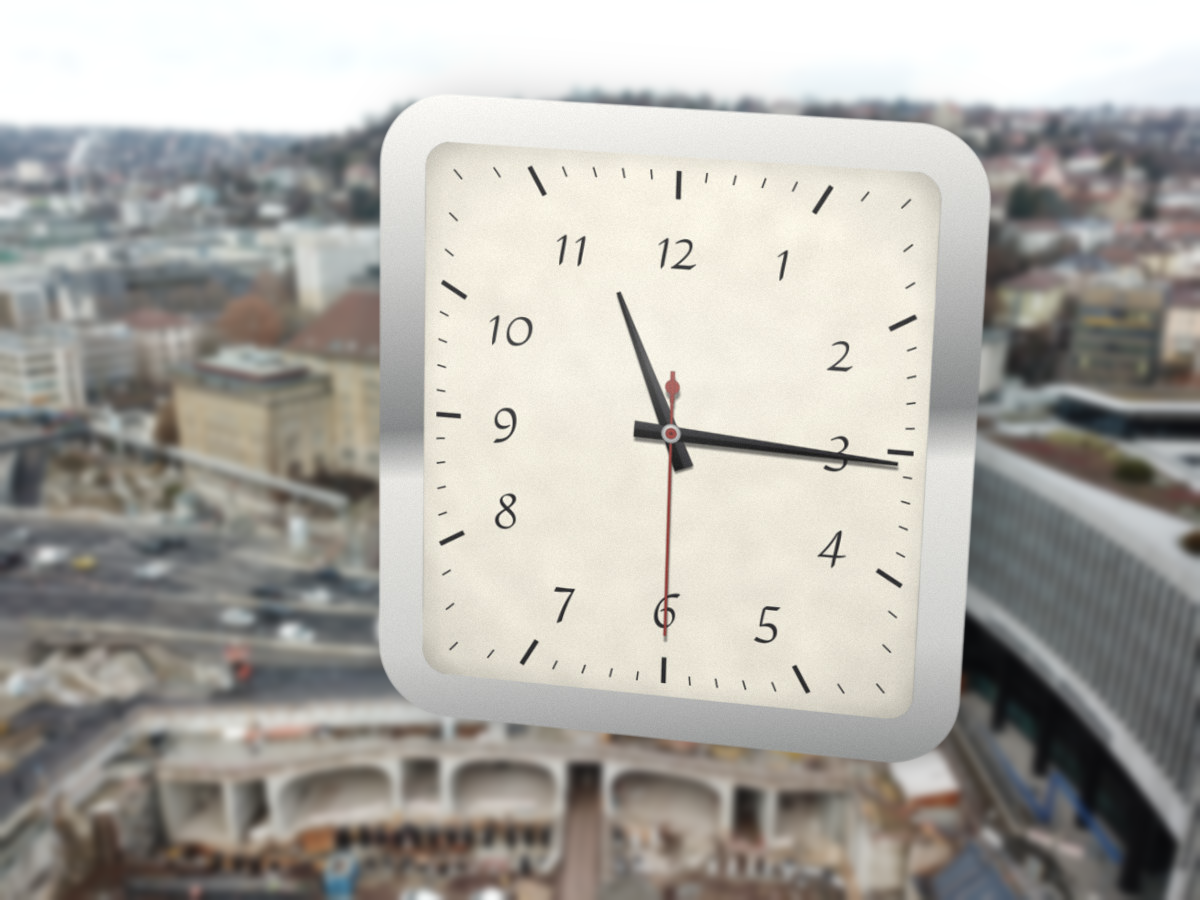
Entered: 11,15,30
